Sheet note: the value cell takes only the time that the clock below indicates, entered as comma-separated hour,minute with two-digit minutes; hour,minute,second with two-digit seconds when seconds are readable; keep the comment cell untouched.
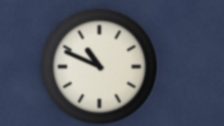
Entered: 10,49
